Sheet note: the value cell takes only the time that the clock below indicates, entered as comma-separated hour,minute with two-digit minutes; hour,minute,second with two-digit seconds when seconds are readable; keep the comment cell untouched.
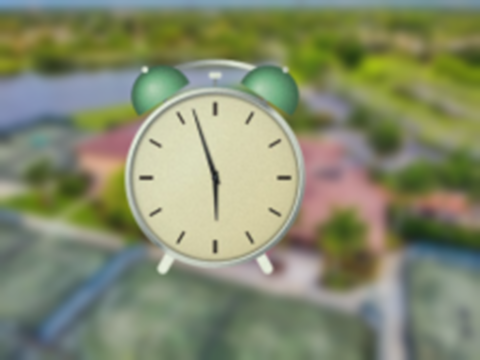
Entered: 5,57
